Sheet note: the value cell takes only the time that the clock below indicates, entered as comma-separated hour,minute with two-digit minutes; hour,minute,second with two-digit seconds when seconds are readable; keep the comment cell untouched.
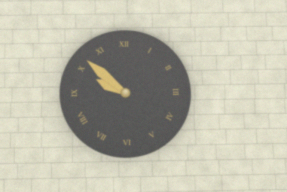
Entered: 9,52
